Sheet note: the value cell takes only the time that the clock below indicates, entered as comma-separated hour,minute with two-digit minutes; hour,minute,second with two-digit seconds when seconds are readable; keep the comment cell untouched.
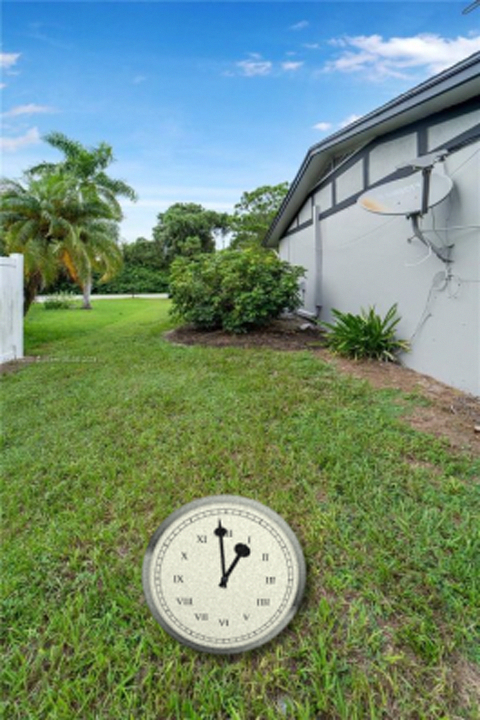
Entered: 12,59
